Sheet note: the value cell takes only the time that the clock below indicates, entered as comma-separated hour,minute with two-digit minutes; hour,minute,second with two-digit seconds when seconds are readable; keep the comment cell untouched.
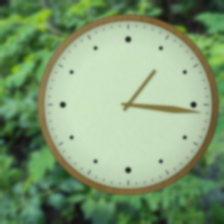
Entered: 1,16
